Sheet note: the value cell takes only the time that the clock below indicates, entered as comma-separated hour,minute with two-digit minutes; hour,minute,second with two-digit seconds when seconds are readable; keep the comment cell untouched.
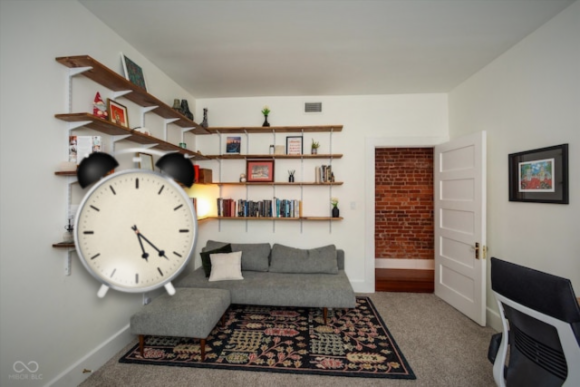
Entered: 5,22
